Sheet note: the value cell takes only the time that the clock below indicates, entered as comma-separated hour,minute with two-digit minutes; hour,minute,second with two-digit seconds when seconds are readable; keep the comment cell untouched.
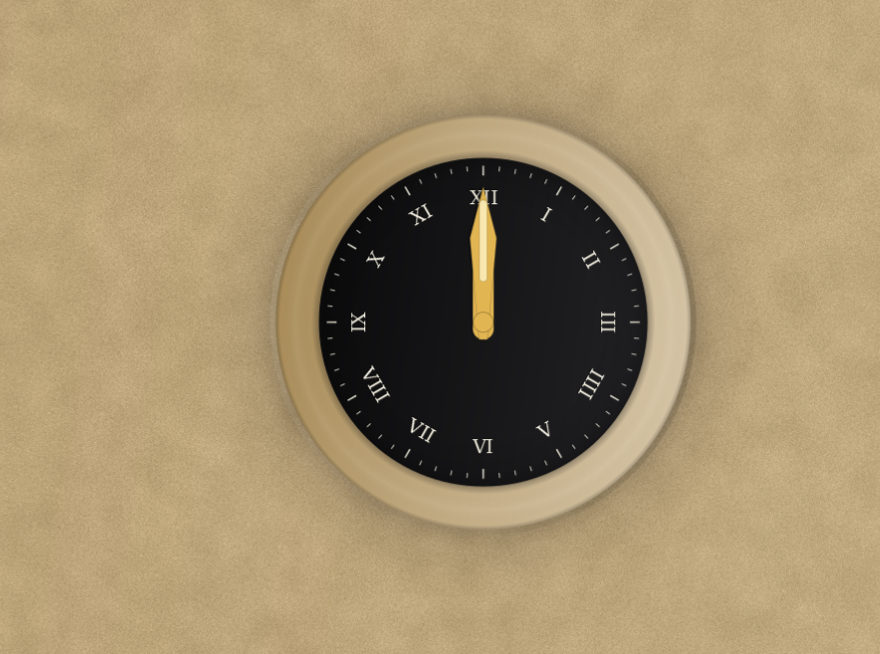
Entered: 12,00
